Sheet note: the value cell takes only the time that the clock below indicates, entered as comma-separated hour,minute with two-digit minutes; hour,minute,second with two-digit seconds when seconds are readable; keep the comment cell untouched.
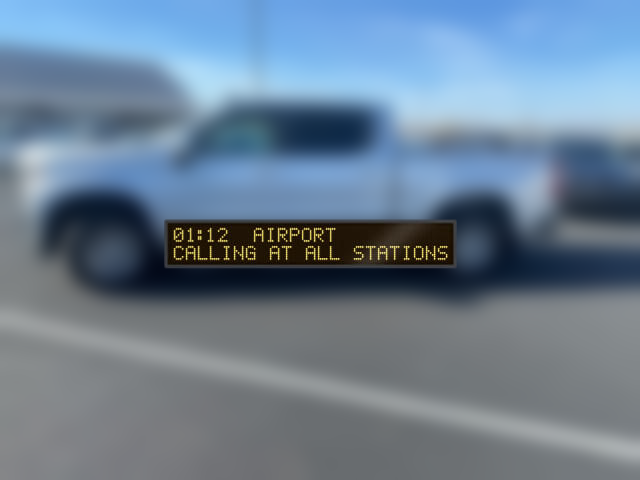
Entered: 1,12
